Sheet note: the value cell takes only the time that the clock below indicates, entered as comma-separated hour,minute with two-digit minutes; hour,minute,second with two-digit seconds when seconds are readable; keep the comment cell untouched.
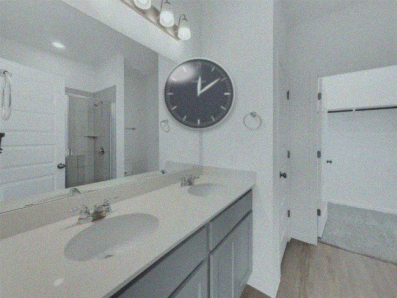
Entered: 12,09
